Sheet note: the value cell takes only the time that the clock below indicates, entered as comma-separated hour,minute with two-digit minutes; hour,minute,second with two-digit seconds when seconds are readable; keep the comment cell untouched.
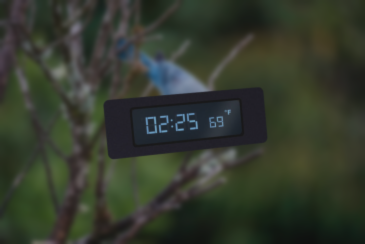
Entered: 2,25
